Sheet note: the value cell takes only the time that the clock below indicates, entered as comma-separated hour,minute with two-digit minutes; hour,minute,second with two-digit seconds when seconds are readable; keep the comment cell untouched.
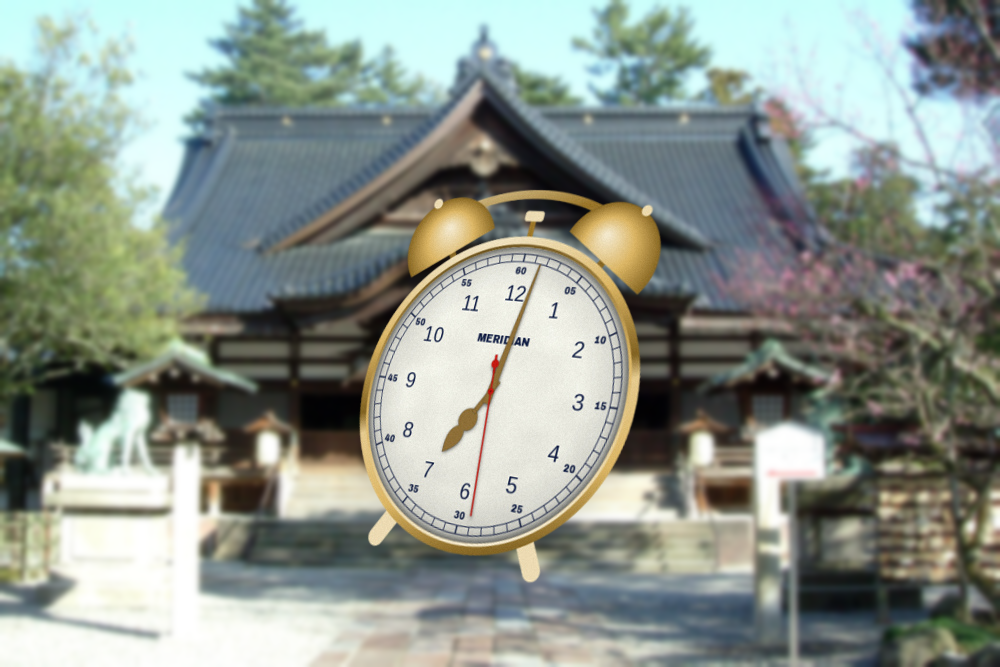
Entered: 7,01,29
